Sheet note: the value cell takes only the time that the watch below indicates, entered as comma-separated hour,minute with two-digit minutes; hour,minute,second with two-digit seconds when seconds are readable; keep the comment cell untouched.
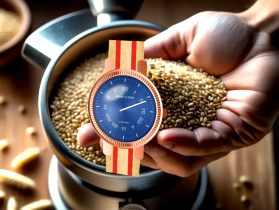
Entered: 2,11
